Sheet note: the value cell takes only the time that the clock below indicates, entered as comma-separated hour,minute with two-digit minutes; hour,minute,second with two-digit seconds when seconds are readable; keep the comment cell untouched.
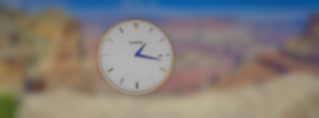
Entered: 1,17
